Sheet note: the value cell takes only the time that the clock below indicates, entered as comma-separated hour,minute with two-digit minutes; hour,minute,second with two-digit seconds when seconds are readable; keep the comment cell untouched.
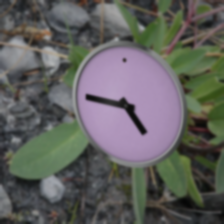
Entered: 4,46
